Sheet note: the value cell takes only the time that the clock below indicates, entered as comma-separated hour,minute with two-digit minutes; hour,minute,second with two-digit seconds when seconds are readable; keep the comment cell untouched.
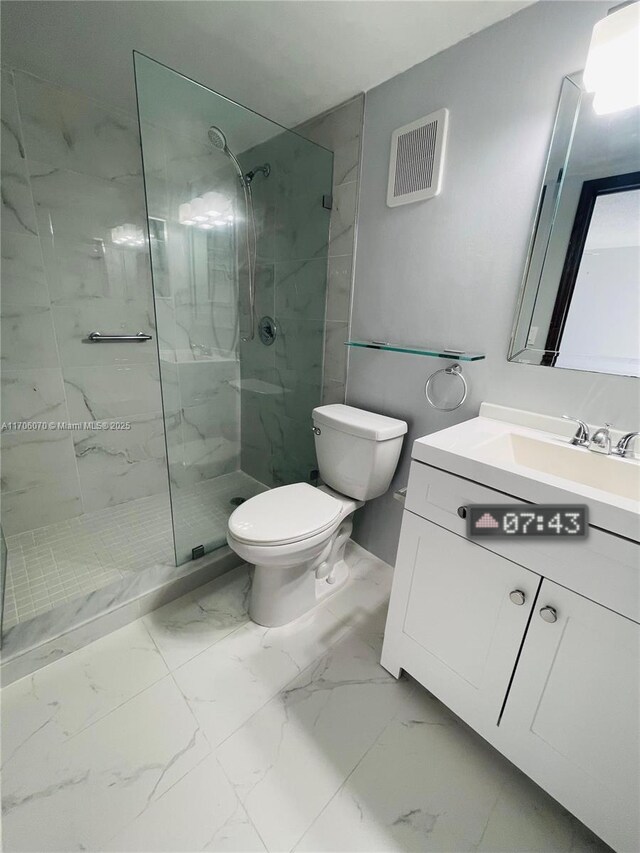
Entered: 7,43
